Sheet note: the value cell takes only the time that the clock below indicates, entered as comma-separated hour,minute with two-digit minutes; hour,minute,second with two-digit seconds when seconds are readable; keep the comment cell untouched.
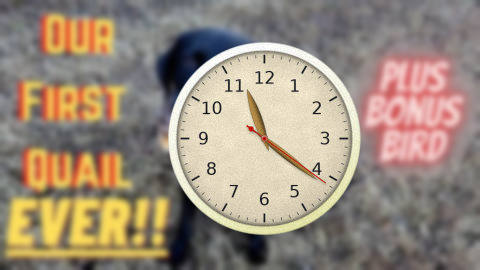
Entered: 11,21,21
